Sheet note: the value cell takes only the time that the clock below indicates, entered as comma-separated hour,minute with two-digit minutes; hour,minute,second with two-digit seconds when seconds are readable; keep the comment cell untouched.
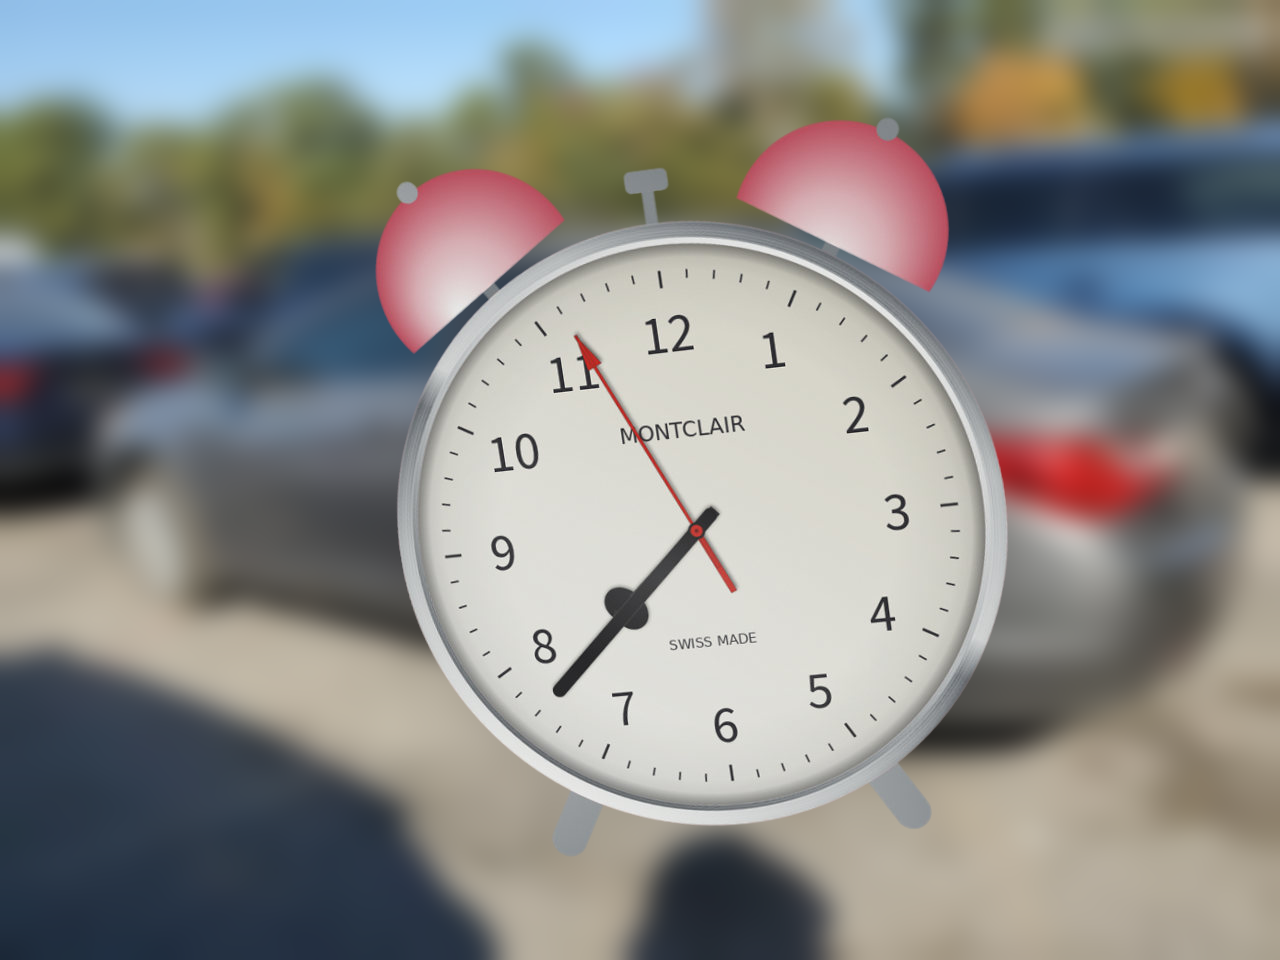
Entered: 7,37,56
